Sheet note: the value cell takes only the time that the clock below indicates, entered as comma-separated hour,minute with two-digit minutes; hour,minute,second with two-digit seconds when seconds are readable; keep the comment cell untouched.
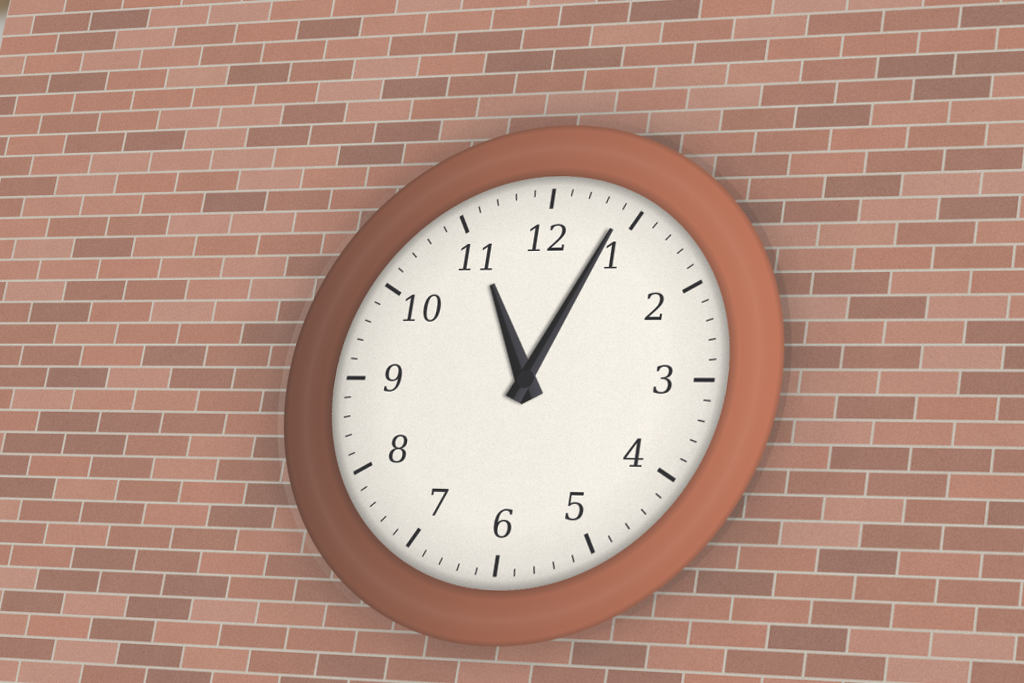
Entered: 11,04
